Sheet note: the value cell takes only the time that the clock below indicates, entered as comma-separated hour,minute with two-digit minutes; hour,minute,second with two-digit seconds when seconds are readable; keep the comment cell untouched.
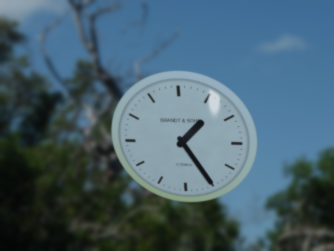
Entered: 1,25
